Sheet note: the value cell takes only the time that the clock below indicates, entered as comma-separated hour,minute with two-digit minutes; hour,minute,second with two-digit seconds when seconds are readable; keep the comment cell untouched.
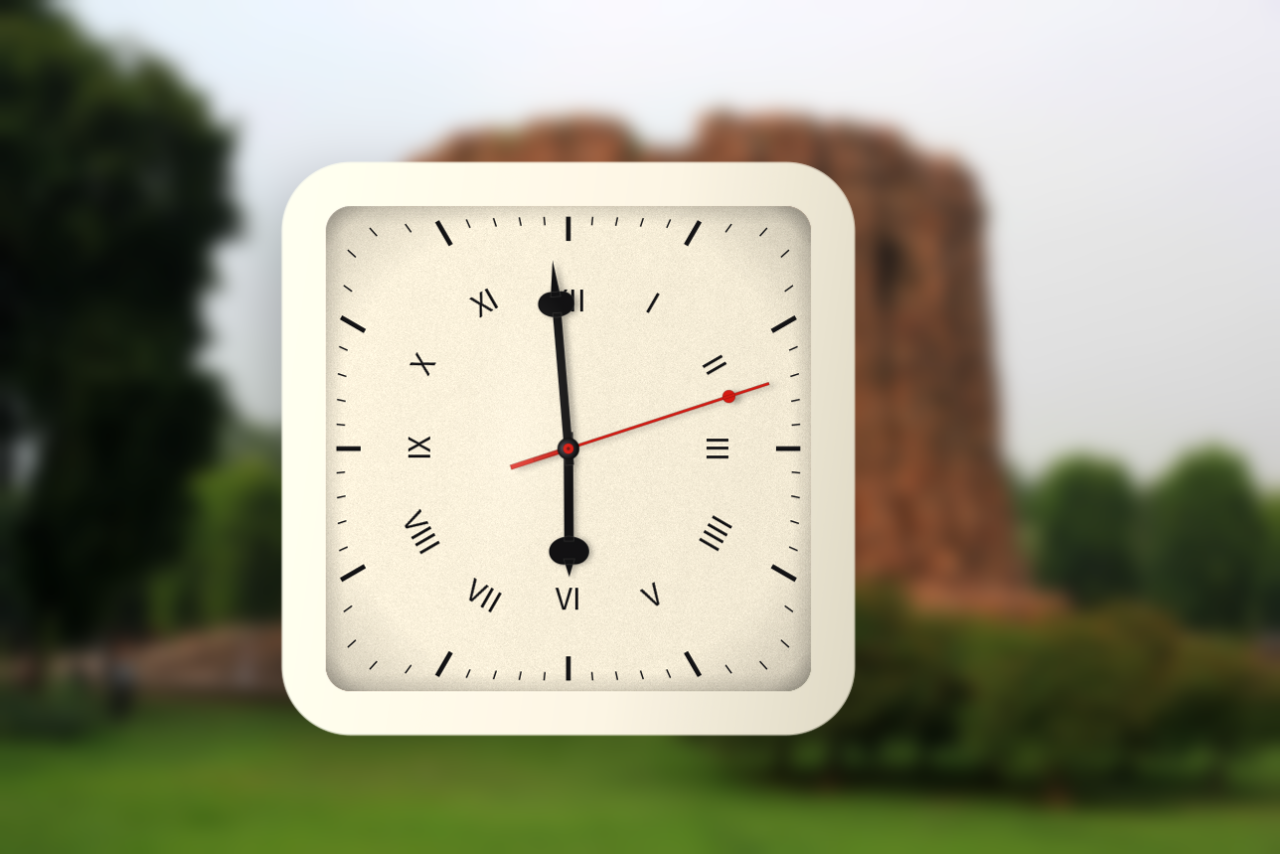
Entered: 5,59,12
